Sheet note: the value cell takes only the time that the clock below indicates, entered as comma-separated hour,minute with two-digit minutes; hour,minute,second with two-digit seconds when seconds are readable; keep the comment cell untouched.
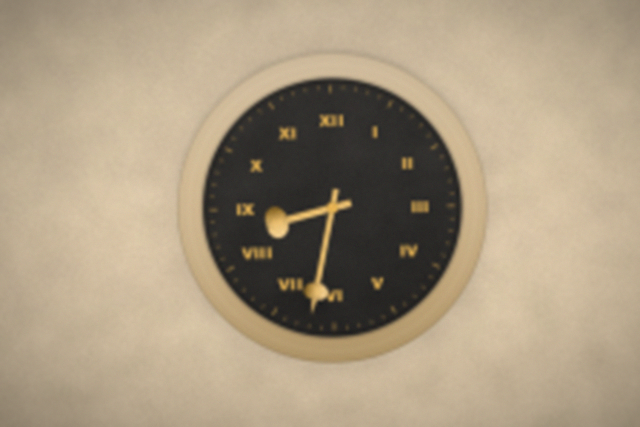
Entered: 8,32
